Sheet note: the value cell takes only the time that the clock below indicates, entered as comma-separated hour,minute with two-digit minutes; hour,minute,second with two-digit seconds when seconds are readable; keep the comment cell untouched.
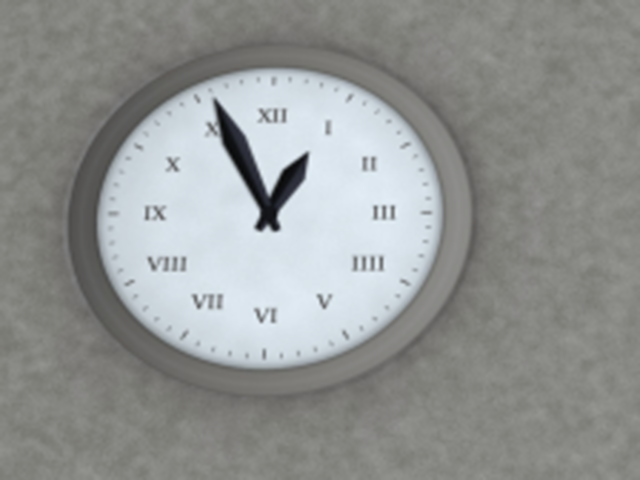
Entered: 12,56
